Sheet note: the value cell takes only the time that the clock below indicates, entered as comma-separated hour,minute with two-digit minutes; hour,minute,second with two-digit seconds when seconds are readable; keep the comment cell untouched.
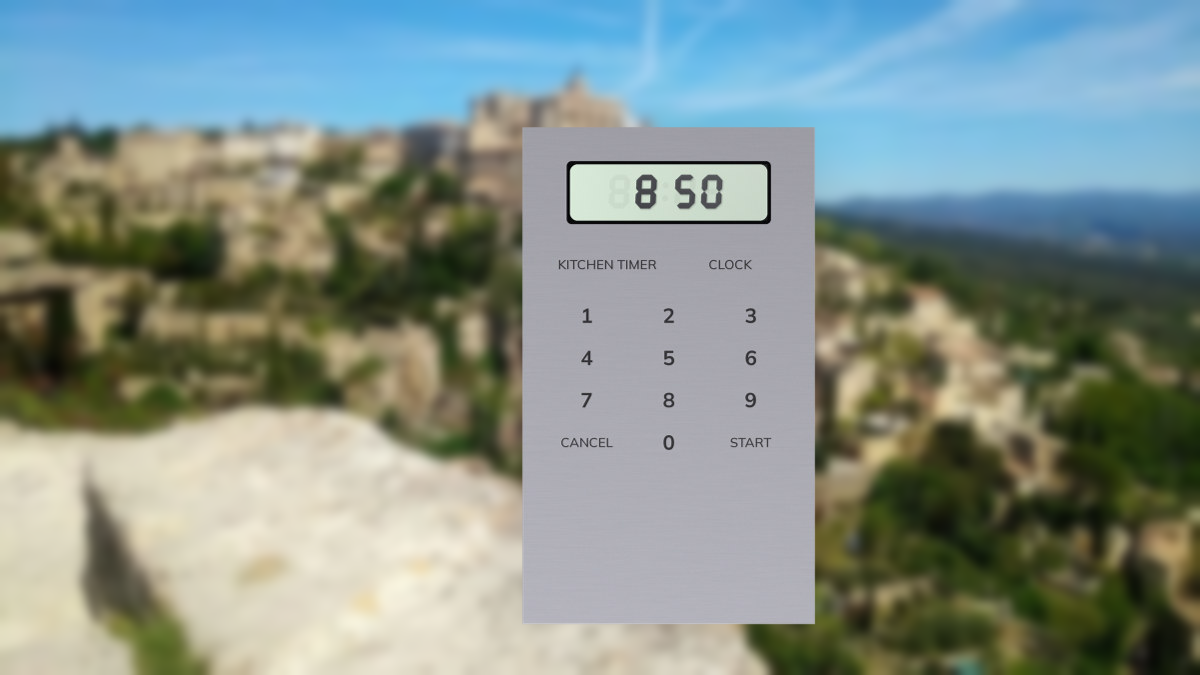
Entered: 8,50
